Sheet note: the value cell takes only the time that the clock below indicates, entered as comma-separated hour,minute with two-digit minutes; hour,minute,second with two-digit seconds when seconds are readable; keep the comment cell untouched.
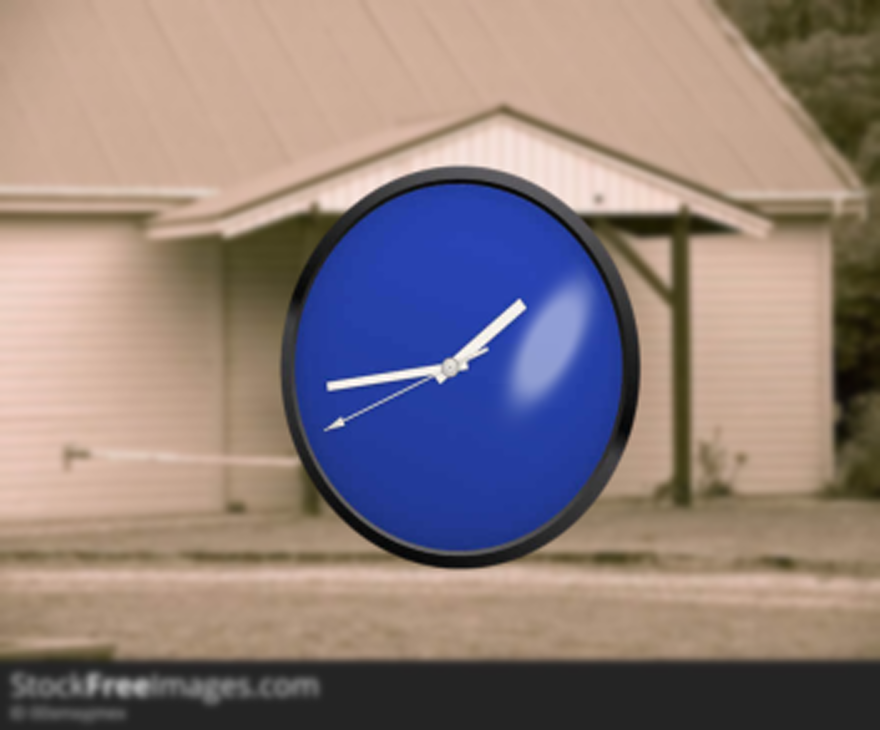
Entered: 1,43,41
